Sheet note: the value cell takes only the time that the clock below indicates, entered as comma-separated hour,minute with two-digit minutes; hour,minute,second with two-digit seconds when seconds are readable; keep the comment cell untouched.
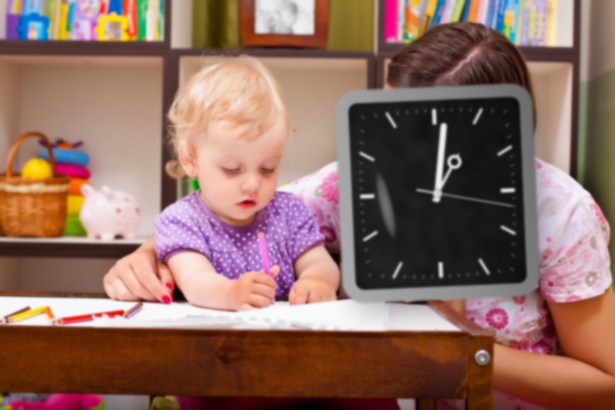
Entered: 1,01,17
